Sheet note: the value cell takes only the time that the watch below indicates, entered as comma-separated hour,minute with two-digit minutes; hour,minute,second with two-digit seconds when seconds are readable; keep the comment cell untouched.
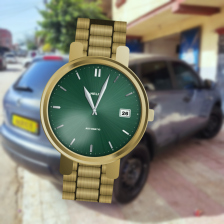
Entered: 11,03
